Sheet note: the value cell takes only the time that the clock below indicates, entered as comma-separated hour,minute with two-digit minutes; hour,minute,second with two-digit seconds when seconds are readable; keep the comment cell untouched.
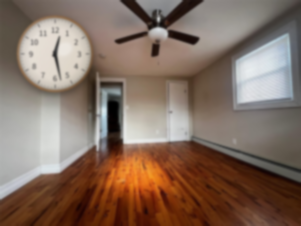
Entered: 12,28
